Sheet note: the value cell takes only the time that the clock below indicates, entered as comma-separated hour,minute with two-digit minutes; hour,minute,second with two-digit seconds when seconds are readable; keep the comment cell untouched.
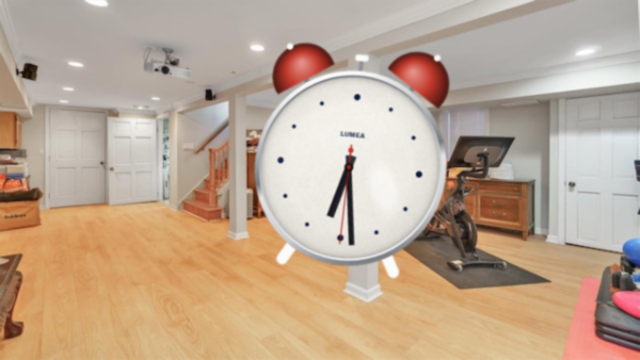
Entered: 6,28,30
